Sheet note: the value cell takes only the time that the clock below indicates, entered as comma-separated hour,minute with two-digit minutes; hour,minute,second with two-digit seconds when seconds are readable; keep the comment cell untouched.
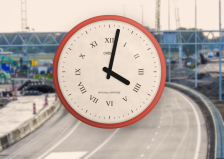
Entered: 4,02
